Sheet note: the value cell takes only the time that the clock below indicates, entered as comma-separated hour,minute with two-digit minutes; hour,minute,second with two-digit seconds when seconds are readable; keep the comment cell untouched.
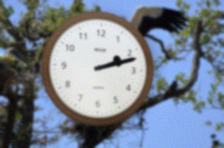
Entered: 2,12
